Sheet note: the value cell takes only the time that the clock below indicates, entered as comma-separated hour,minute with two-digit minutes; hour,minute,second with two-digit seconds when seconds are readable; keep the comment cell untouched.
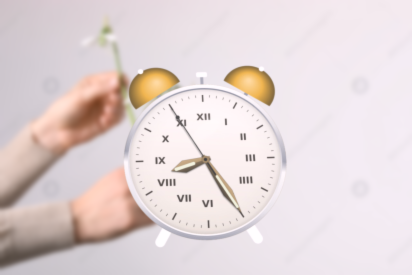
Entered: 8,24,55
